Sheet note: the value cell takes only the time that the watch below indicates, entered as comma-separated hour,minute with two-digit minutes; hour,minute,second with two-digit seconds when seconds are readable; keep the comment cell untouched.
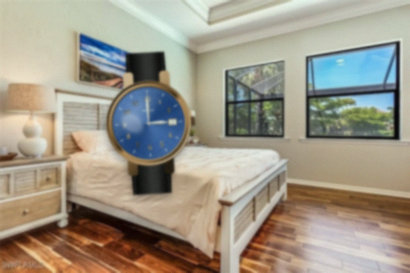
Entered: 3,00
